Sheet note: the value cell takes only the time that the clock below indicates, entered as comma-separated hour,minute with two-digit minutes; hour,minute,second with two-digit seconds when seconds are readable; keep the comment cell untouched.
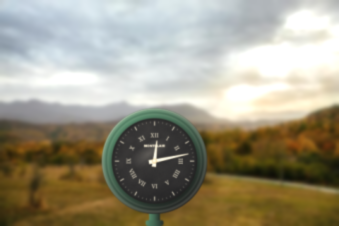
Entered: 12,13
